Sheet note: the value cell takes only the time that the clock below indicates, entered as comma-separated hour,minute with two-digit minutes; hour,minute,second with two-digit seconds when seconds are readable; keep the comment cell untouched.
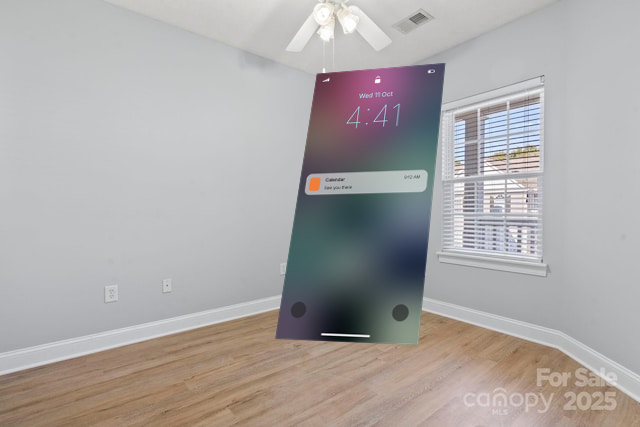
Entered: 4,41
